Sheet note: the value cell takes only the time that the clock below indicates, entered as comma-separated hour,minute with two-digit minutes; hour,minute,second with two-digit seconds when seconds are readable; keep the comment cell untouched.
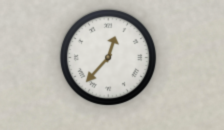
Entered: 12,37
